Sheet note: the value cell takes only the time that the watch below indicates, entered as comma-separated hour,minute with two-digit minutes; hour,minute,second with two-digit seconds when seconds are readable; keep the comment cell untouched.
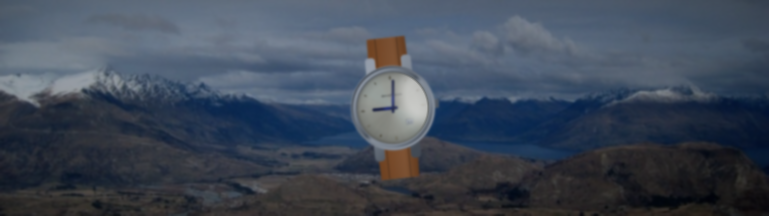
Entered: 9,01
